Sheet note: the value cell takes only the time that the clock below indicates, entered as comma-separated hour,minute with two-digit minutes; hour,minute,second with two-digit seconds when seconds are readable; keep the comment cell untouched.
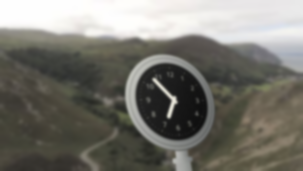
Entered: 6,53
